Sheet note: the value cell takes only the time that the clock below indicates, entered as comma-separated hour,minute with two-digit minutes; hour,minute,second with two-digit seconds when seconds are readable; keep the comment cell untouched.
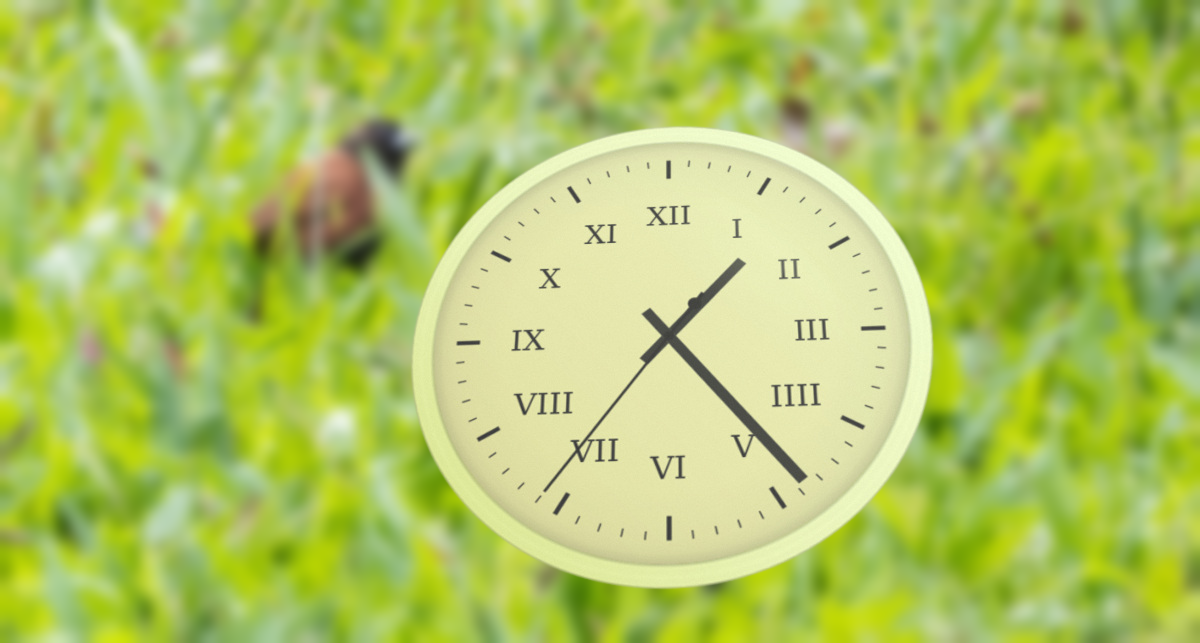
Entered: 1,23,36
